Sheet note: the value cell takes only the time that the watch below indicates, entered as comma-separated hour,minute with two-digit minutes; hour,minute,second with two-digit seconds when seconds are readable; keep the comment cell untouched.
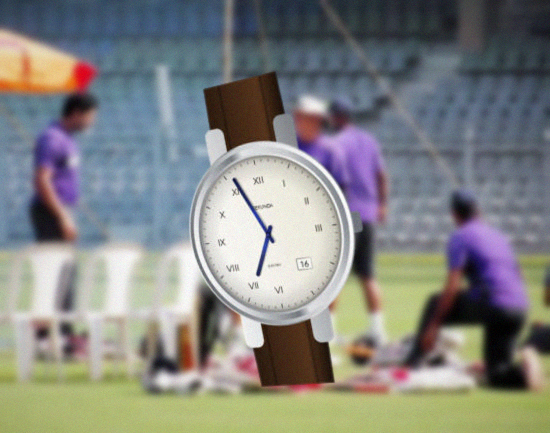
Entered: 6,56
